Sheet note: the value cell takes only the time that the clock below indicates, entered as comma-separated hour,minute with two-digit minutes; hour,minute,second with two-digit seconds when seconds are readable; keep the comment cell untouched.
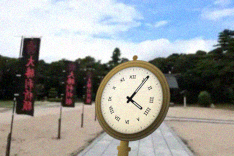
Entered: 4,06
